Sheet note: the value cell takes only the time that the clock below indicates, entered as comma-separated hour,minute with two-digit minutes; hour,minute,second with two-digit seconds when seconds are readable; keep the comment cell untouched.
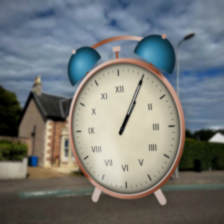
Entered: 1,05
